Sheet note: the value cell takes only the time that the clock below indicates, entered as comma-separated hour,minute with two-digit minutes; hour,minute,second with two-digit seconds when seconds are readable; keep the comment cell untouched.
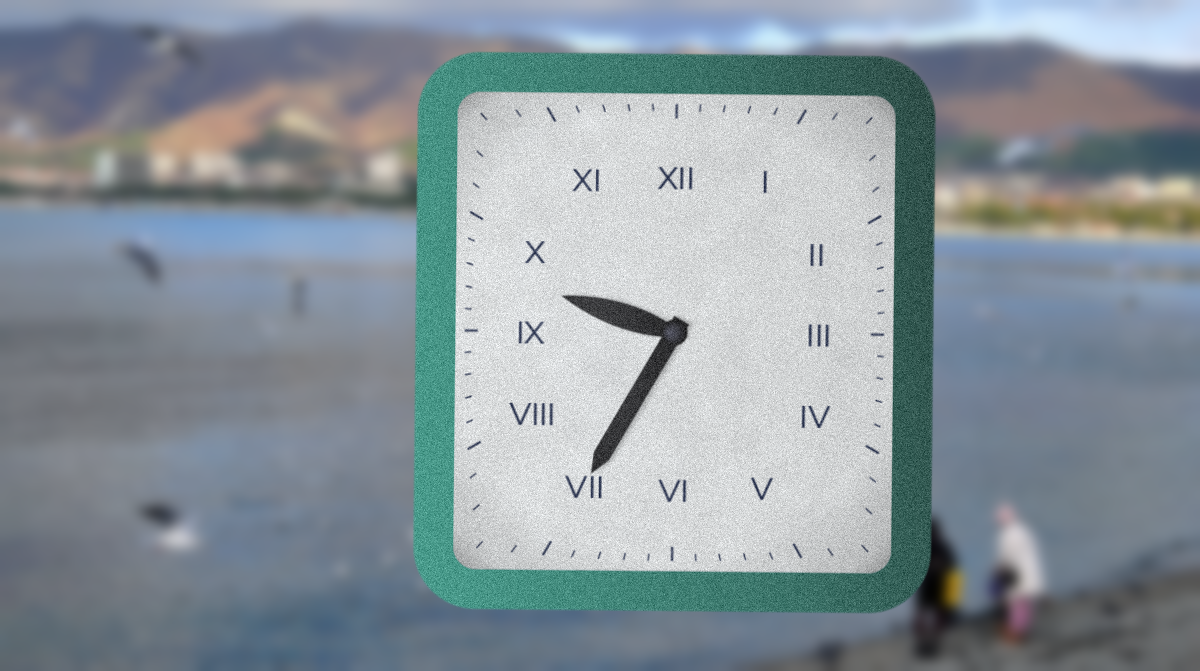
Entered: 9,35
